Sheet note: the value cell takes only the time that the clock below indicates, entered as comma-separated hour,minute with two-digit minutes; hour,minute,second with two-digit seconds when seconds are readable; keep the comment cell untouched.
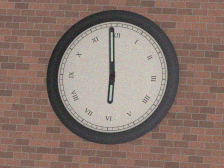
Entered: 5,59
